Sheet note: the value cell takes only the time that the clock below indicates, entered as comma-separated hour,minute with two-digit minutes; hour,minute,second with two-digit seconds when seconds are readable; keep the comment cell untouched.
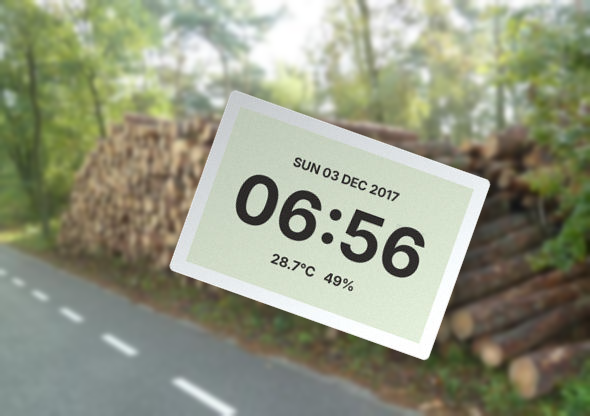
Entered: 6,56
